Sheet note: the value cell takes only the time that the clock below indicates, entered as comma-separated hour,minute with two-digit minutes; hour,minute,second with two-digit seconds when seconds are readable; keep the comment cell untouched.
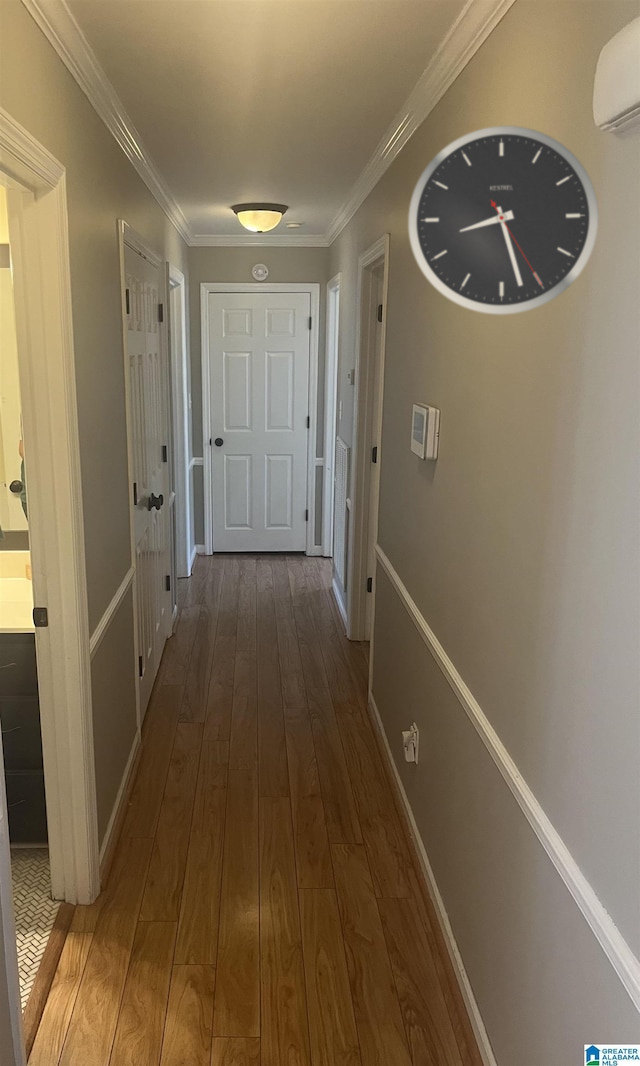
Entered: 8,27,25
